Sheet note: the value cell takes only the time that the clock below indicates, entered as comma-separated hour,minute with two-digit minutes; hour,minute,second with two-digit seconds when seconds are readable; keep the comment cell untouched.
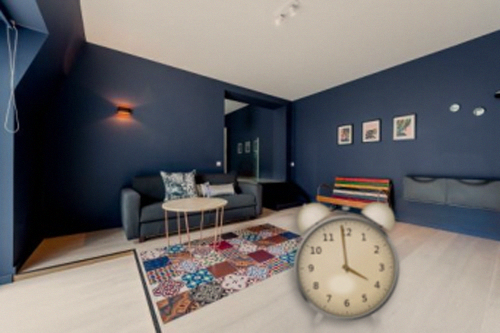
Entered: 3,59
